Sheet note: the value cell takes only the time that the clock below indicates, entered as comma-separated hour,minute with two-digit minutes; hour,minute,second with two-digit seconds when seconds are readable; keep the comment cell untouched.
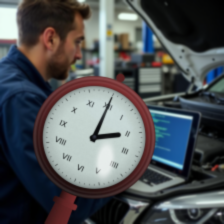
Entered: 2,00
